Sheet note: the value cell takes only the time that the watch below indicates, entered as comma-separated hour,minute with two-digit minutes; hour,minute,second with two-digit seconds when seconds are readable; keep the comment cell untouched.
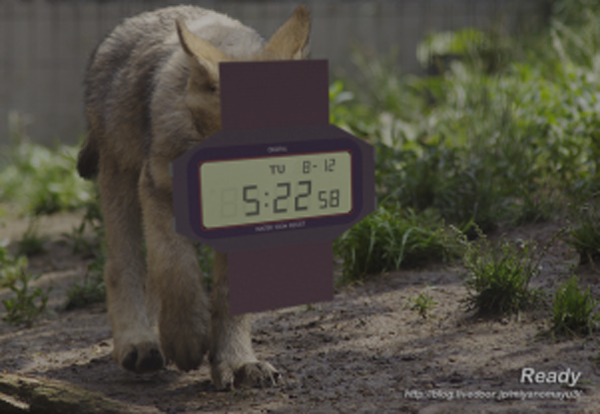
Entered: 5,22,58
